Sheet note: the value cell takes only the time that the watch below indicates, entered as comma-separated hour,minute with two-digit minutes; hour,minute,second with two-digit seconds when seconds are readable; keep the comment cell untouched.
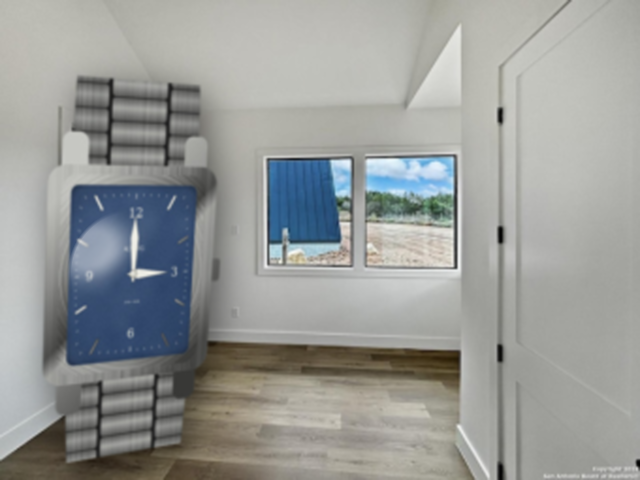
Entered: 3,00
